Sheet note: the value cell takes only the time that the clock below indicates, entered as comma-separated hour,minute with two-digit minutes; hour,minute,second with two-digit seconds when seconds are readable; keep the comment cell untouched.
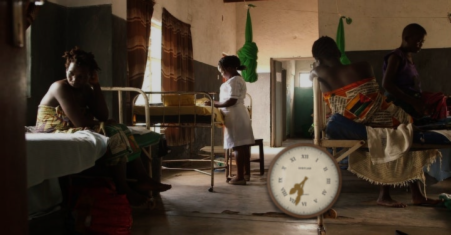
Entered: 7,33
